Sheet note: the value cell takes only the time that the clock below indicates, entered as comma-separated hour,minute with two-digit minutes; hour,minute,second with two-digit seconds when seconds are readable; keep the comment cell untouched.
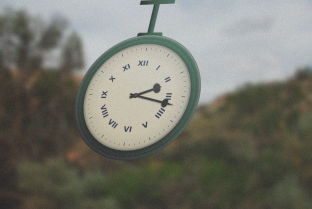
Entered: 2,17
